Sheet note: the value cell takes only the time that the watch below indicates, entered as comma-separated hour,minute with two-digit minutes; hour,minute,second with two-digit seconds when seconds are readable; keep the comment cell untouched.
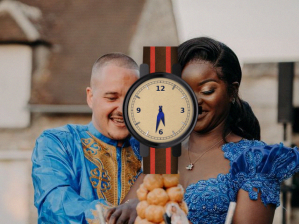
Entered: 5,32
